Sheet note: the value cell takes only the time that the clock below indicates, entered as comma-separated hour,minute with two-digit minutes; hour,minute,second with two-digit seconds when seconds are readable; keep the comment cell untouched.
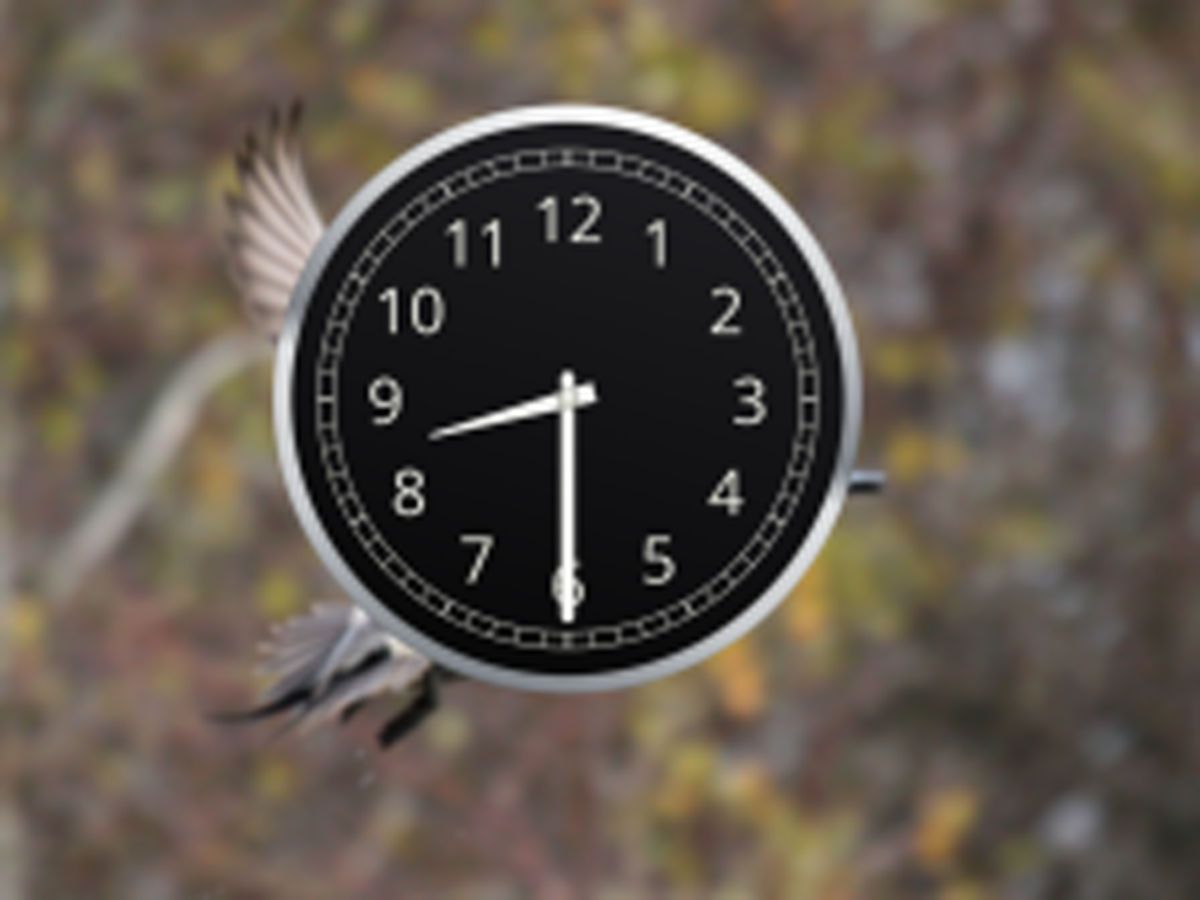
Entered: 8,30
